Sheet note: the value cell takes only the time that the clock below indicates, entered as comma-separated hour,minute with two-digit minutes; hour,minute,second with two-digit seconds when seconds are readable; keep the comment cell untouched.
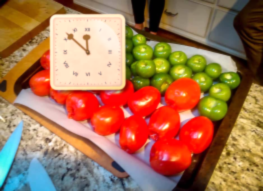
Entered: 11,52
